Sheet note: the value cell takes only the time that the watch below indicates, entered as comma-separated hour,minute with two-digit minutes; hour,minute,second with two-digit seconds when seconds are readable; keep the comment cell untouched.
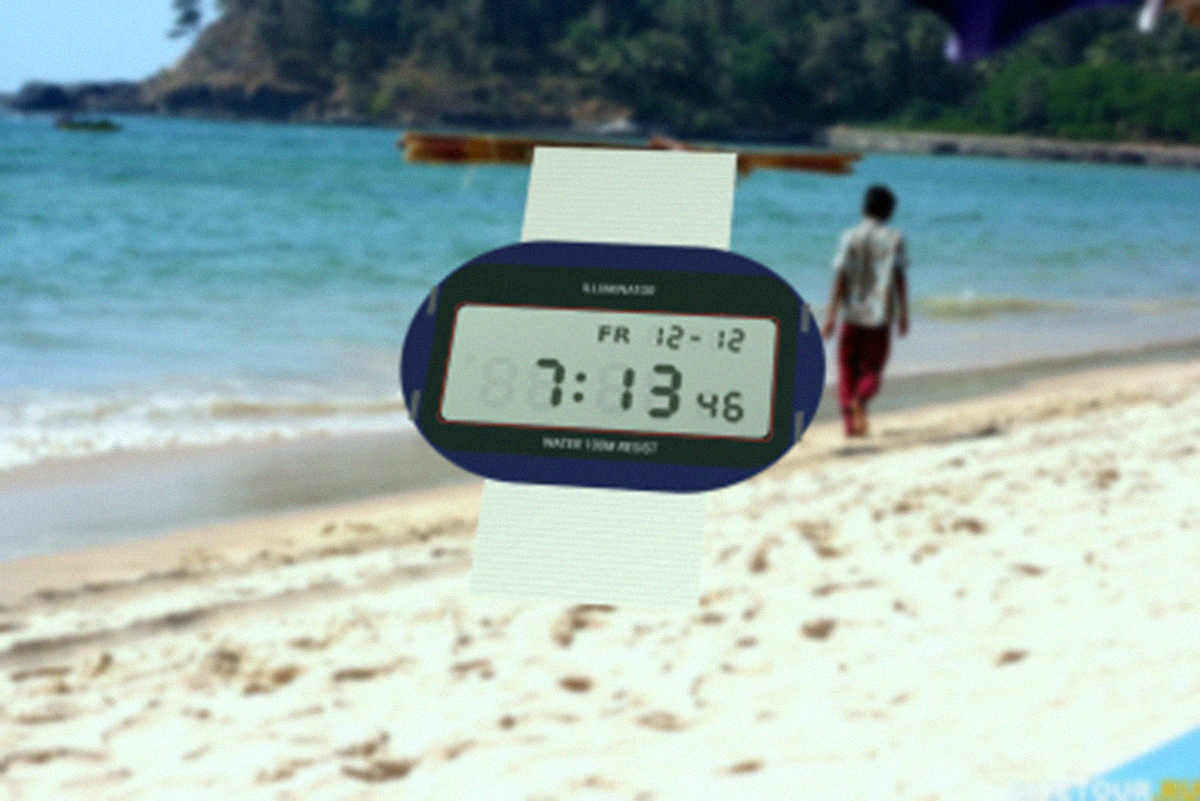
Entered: 7,13,46
